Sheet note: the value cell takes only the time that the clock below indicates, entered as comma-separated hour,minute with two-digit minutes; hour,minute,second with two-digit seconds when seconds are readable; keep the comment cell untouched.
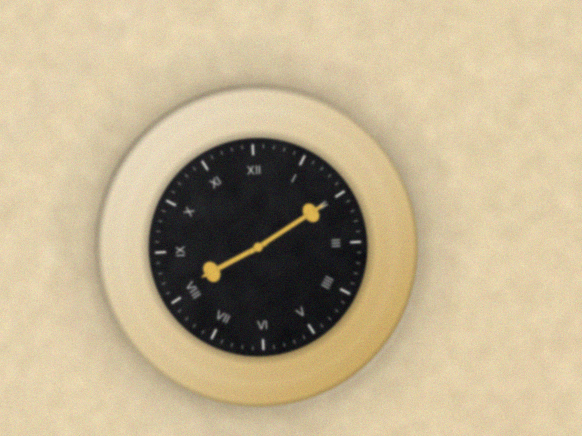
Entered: 8,10
